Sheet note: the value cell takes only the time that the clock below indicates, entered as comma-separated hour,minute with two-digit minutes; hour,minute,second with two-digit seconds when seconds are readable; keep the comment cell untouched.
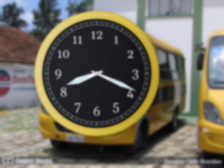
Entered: 8,19
